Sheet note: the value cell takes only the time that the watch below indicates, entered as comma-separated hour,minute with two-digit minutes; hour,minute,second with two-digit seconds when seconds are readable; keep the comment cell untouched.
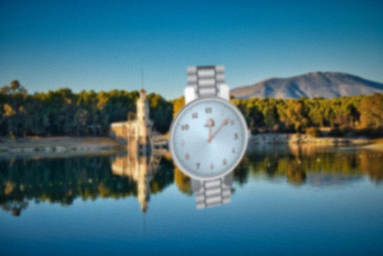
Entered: 12,08
